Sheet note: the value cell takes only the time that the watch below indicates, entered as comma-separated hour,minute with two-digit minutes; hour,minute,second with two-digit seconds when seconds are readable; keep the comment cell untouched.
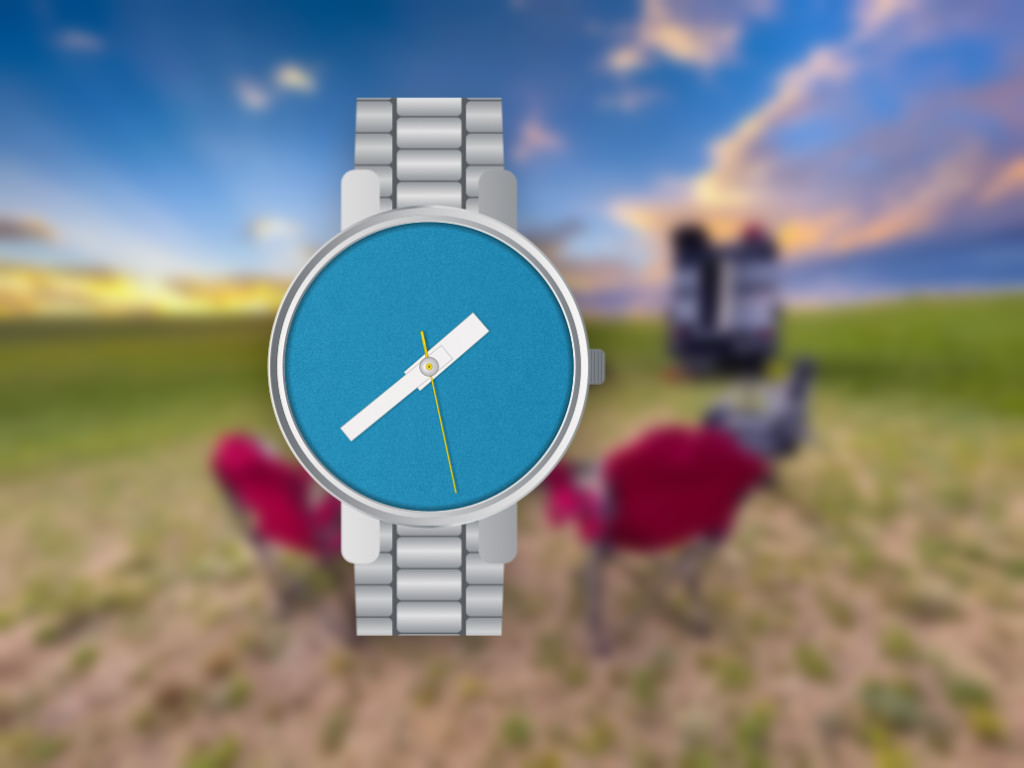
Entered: 1,38,28
